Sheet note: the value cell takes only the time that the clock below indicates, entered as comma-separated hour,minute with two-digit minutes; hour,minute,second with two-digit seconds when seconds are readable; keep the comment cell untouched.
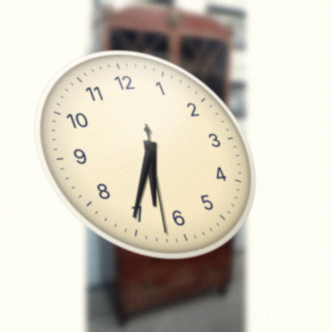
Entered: 6,35,32
